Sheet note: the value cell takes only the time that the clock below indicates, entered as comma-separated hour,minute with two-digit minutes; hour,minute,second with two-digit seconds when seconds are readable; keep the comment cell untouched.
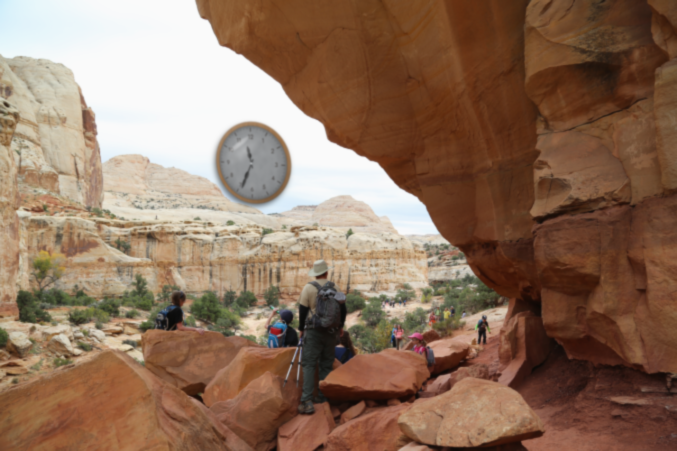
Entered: 11,34
